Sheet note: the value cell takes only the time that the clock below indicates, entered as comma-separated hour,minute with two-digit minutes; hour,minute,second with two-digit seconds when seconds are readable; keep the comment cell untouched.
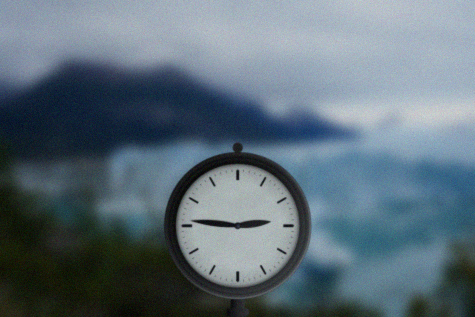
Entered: 2,46
